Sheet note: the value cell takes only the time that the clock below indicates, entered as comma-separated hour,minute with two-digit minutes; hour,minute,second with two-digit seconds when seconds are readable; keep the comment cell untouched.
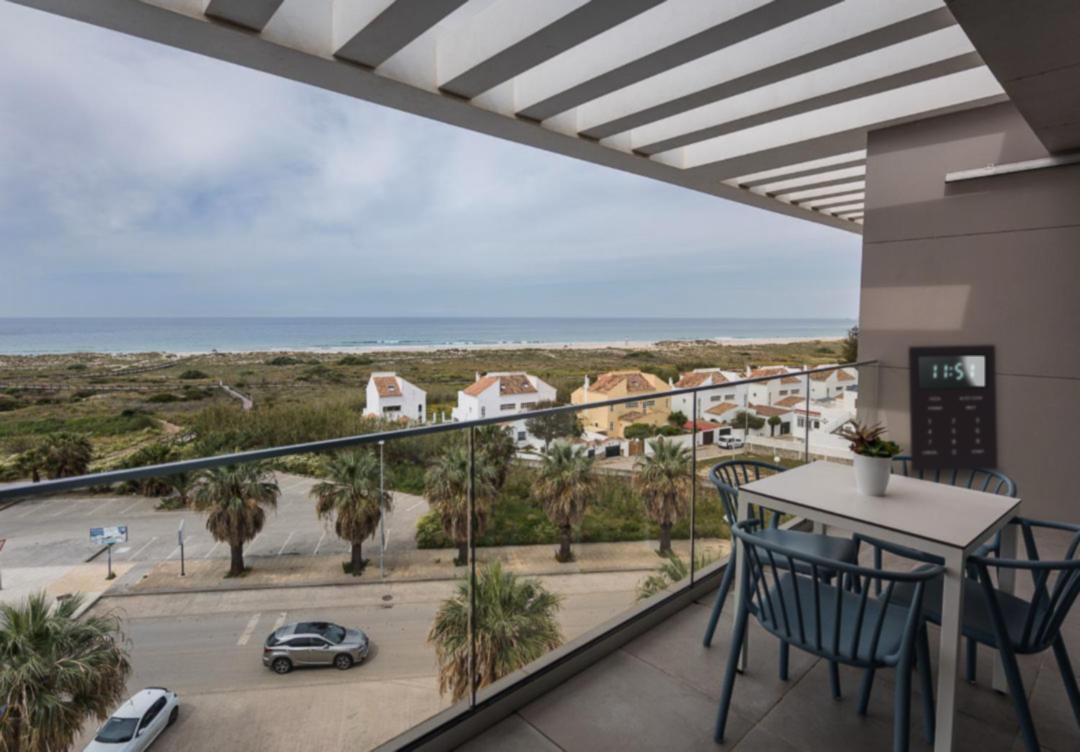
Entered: 11,51
